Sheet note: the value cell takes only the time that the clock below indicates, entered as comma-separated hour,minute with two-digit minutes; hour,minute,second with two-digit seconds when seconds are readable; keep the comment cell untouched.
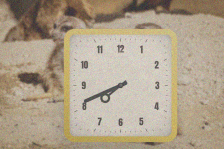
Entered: 7,41
